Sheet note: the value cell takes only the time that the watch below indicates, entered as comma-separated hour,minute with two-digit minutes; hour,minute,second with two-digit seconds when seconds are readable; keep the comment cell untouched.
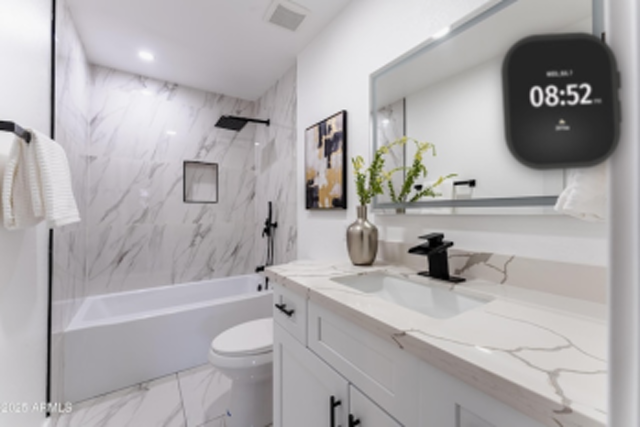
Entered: 8,52
